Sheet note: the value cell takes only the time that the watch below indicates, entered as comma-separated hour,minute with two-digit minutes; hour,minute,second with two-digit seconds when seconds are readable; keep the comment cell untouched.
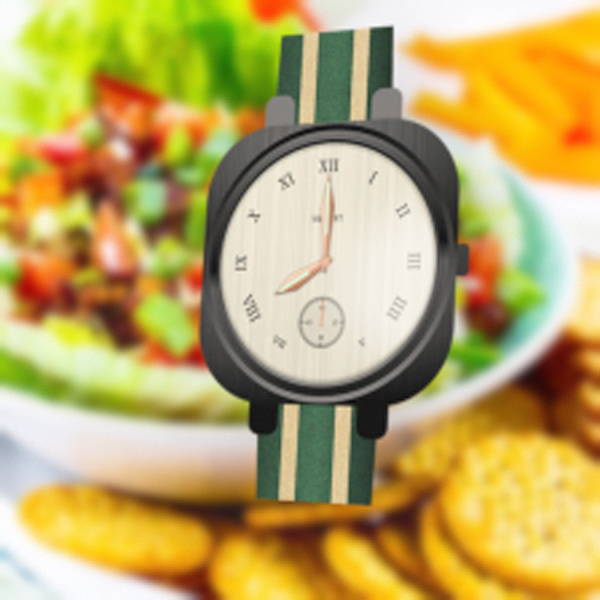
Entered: 8,00
